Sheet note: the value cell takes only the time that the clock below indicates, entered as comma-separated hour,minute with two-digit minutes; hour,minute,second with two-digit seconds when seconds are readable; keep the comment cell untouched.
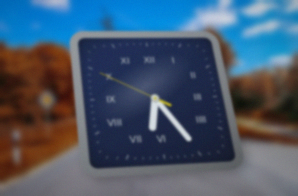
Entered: 6,24,50
